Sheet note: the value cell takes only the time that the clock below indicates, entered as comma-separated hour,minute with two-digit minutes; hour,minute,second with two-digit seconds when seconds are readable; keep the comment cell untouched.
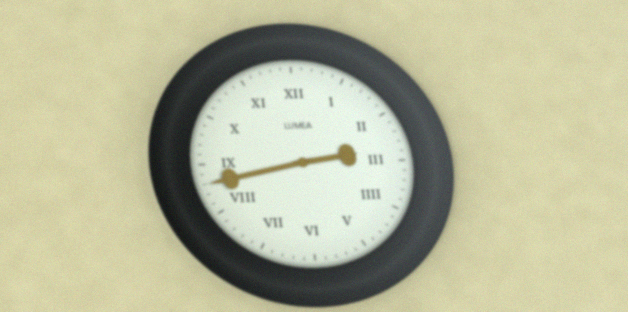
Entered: 2,43
